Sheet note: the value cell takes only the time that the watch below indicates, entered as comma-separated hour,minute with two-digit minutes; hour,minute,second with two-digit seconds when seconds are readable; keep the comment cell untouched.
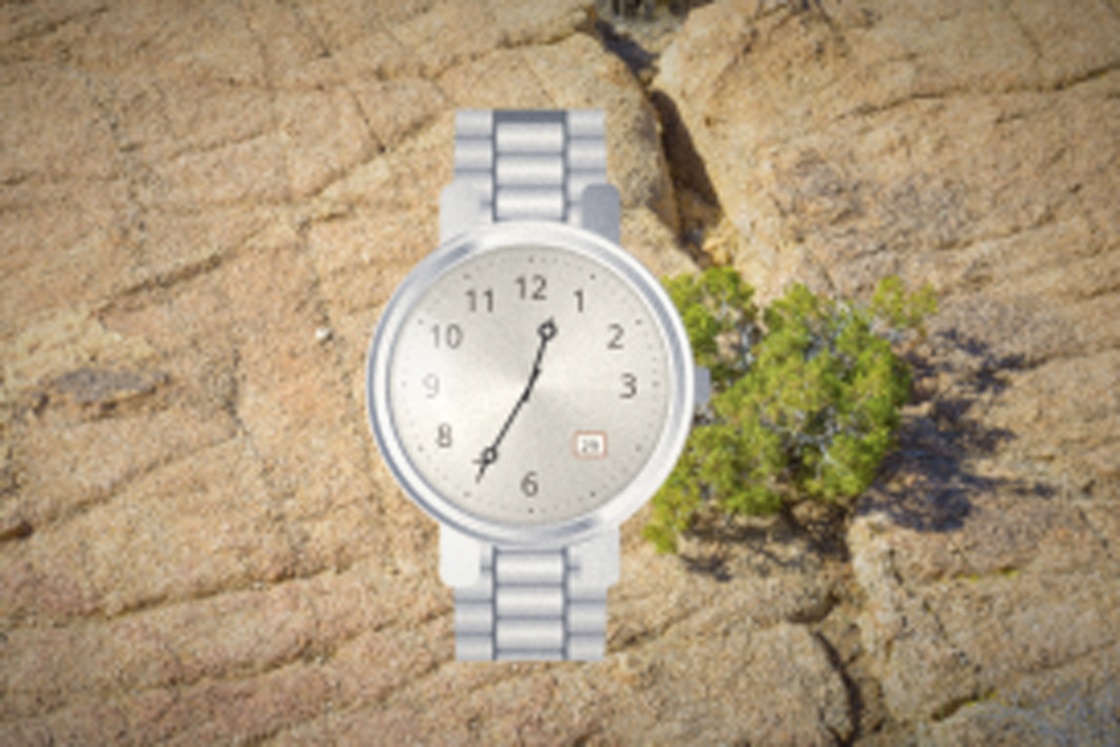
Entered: 12,35
